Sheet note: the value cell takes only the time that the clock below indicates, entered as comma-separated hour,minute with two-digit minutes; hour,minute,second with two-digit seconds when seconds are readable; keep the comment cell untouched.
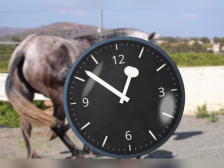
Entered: 12,52
